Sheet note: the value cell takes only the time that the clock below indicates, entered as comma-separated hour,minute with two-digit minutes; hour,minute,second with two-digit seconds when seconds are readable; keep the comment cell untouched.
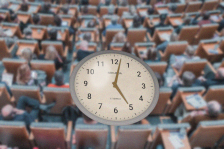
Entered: 5,02
